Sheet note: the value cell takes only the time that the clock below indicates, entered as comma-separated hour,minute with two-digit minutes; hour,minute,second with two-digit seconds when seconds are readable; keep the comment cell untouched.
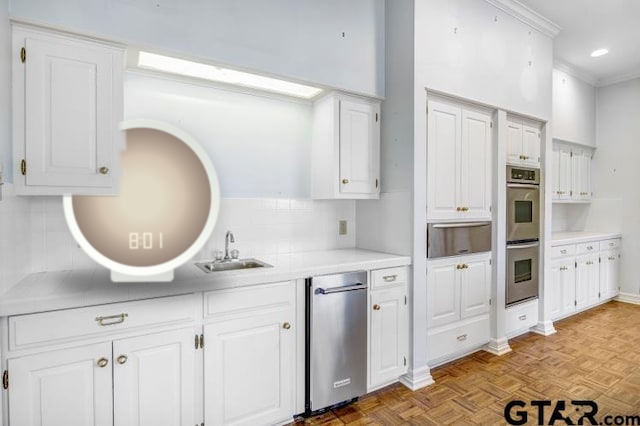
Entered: 8,01
